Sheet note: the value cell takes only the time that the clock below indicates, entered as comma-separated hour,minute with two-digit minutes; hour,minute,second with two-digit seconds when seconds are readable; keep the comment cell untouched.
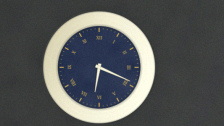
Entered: 6,19
